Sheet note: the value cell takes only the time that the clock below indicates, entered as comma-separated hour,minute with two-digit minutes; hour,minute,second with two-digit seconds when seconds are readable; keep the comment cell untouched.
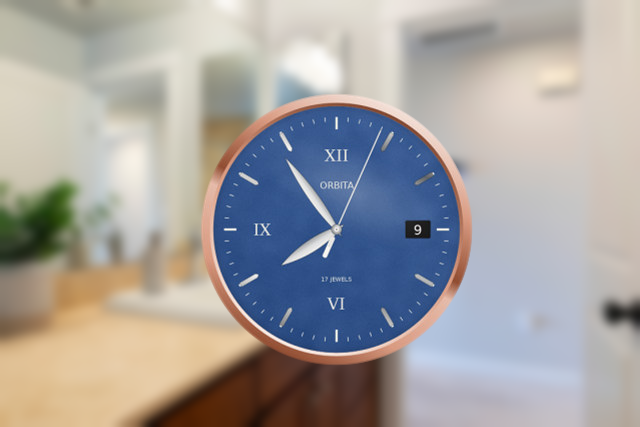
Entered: 7,54,04
